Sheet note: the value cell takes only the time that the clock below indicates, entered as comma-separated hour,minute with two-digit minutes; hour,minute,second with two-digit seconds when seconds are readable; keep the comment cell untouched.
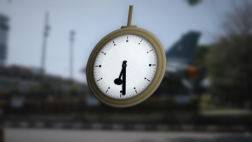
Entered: 6,29
